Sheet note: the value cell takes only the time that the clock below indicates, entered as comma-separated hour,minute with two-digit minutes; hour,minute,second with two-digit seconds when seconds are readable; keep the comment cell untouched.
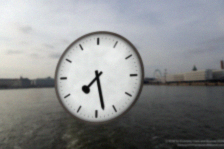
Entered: 7,28
